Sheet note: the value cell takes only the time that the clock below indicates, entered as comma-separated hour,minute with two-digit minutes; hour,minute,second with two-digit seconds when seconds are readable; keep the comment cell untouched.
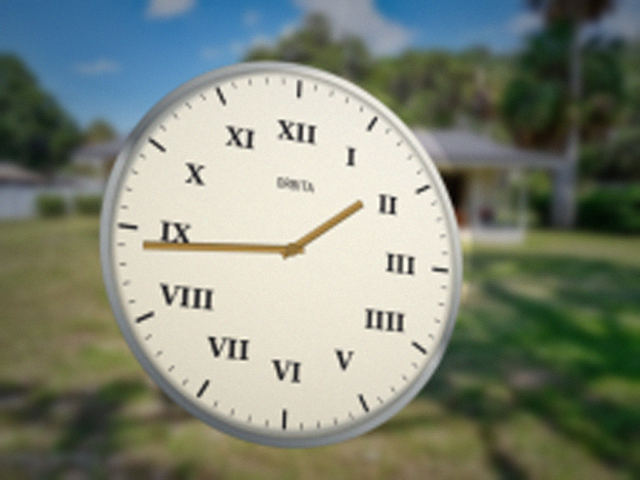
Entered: 1,44
